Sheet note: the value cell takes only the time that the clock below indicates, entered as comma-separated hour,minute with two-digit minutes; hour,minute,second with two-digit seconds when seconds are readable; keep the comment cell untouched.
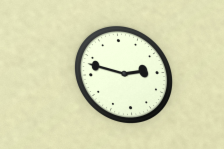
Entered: 2,48
